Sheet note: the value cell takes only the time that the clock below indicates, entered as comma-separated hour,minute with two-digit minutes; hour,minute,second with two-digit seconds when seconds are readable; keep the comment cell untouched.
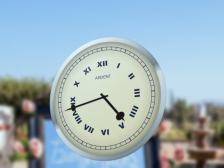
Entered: 4,43
